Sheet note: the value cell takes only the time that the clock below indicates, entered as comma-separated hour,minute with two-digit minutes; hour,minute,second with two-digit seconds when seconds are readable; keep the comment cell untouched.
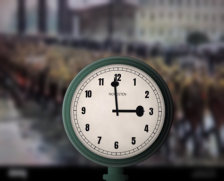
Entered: 2,59
